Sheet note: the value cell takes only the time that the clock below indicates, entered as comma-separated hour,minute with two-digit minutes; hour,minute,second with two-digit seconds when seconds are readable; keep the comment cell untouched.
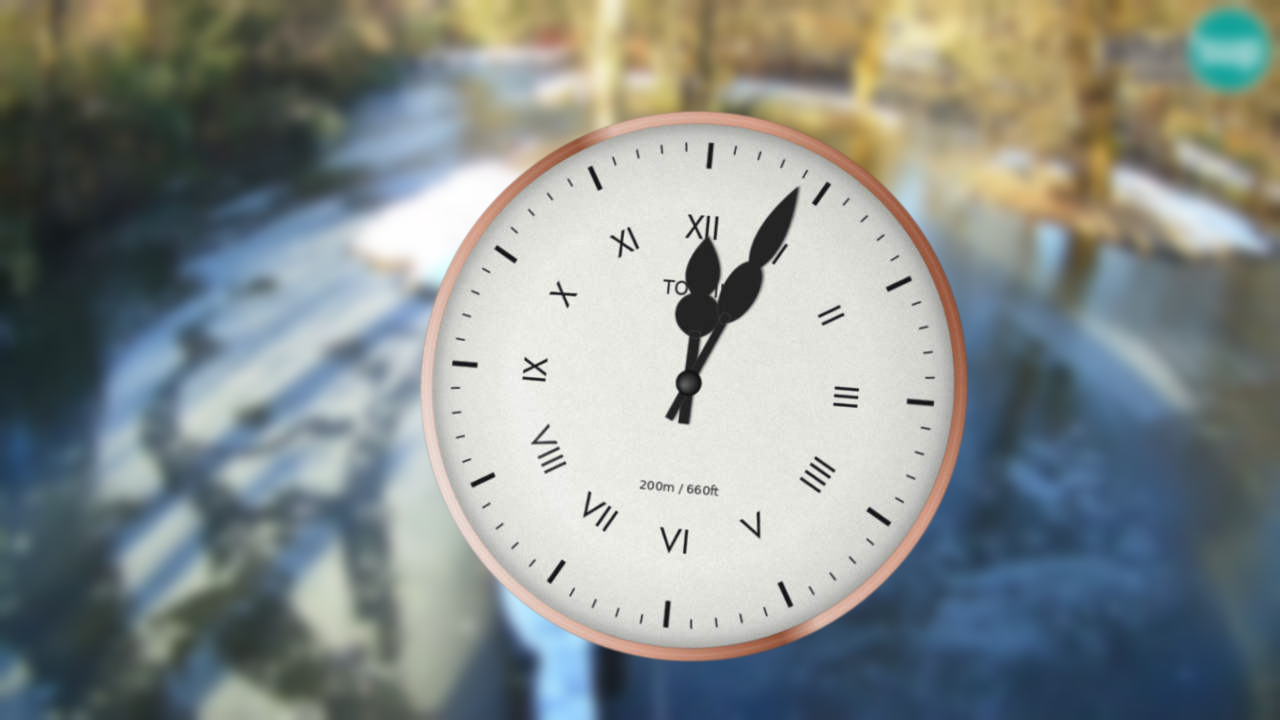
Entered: 12,04
